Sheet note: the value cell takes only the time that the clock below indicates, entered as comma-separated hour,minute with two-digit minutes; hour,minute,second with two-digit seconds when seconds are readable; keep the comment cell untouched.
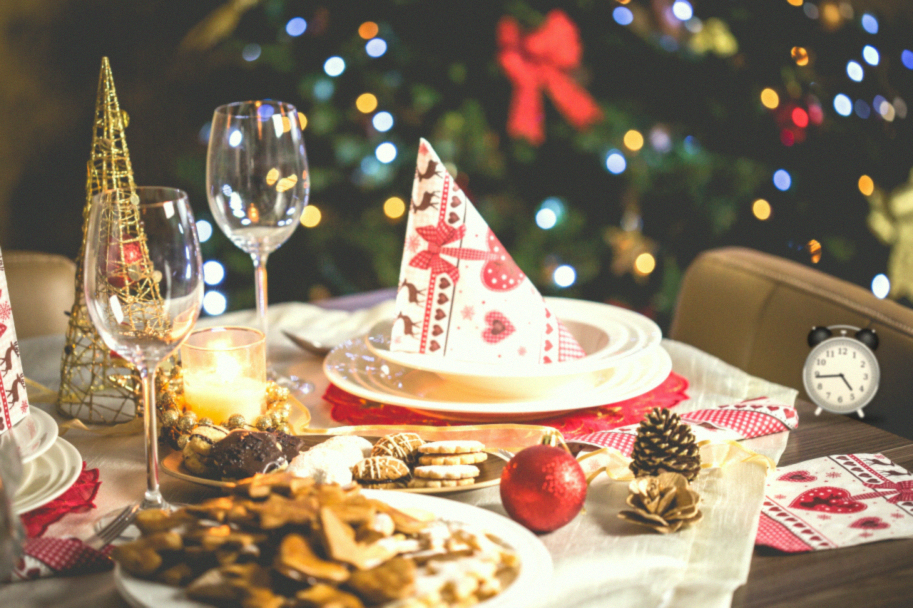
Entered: 4,44
